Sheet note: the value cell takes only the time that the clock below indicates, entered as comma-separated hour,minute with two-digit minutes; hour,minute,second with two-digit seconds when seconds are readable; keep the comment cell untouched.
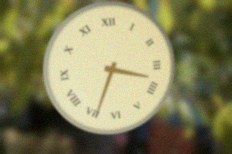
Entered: 3,34
